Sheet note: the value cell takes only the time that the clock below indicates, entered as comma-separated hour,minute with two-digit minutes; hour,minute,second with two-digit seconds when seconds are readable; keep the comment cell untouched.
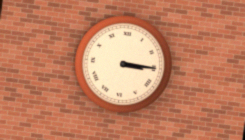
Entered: 3,15
